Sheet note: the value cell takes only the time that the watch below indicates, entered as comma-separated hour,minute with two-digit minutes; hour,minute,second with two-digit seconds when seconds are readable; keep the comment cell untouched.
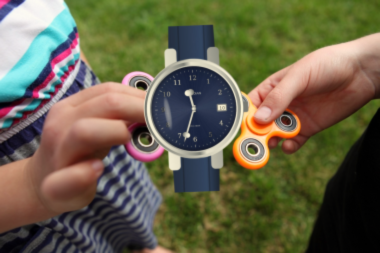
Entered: 11,33
